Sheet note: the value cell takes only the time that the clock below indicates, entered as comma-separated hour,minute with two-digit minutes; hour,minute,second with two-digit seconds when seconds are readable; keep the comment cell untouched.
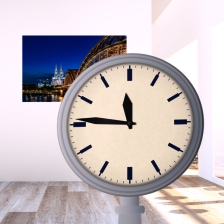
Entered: 11,46
